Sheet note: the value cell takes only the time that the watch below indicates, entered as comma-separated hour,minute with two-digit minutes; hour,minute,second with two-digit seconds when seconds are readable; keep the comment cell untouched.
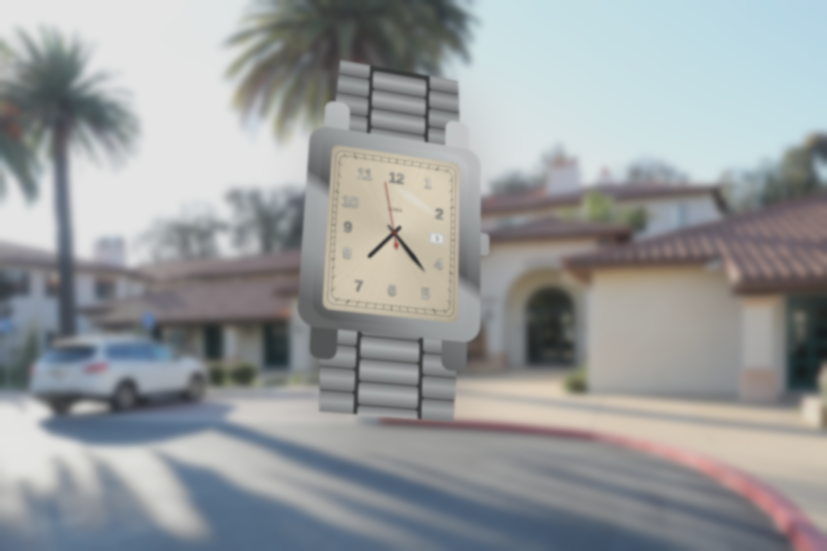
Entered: 7,22,58
